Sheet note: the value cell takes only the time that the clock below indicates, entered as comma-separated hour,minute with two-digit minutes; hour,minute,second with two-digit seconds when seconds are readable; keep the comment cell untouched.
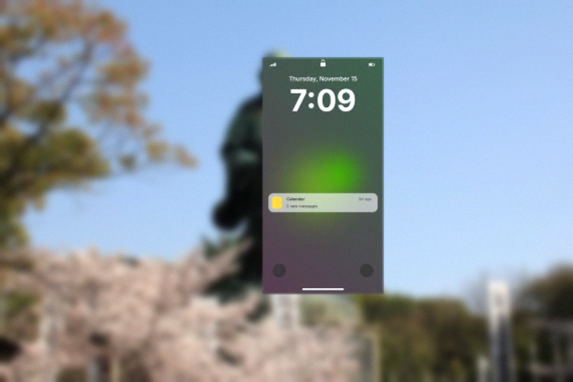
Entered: 7,09
